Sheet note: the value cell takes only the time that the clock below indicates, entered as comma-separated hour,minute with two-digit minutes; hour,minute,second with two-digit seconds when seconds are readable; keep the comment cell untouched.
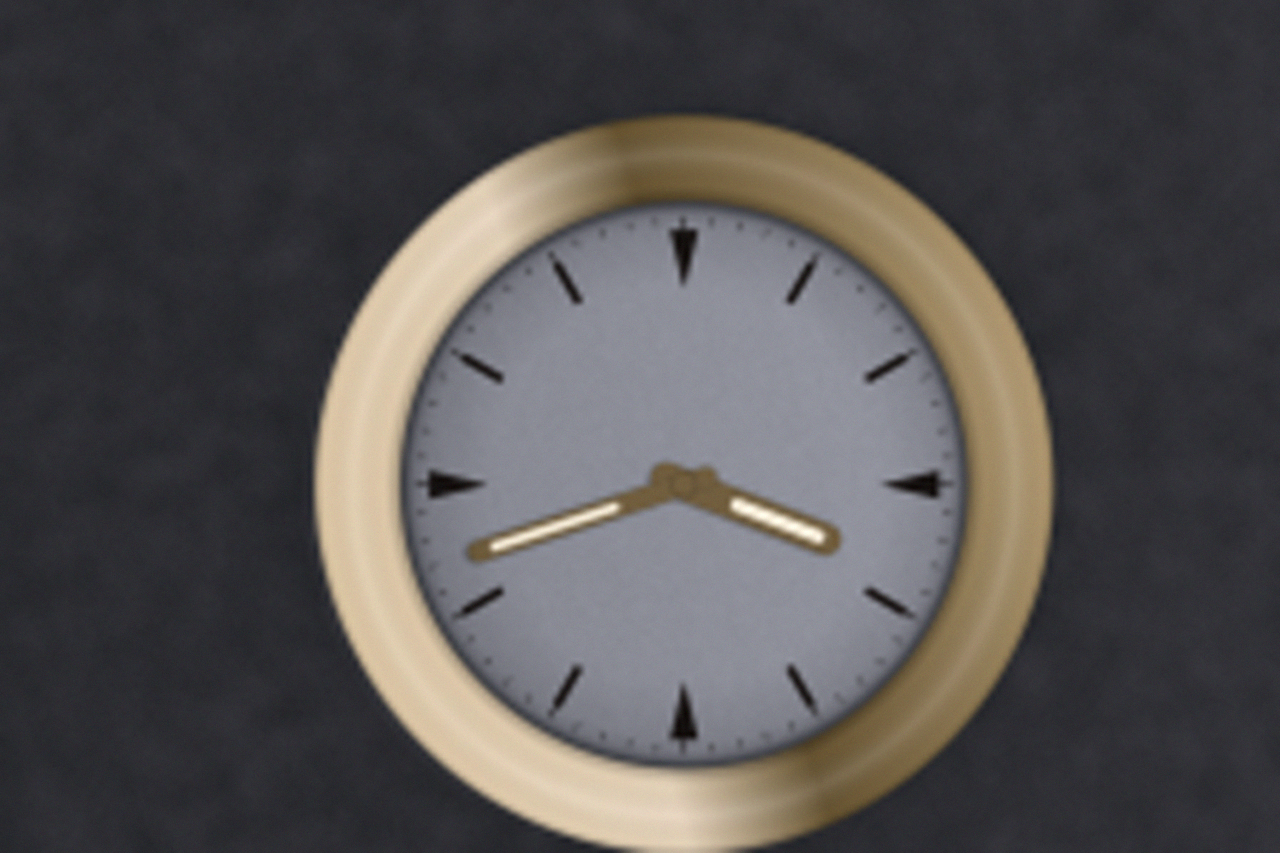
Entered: 3,42
